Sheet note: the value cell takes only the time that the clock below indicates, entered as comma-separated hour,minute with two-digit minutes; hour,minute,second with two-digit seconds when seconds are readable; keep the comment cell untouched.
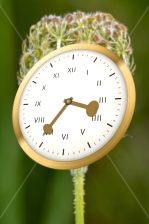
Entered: 3,36
